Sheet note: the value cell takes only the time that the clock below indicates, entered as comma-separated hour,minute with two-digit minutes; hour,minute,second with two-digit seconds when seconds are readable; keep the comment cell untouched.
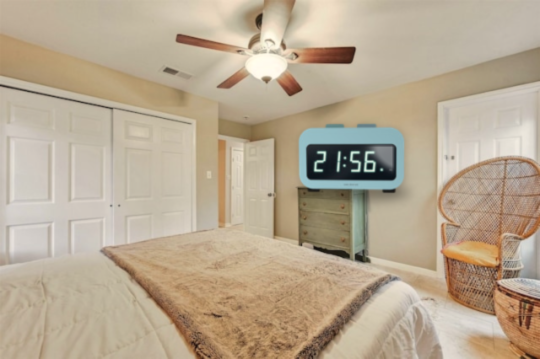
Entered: 21,56
